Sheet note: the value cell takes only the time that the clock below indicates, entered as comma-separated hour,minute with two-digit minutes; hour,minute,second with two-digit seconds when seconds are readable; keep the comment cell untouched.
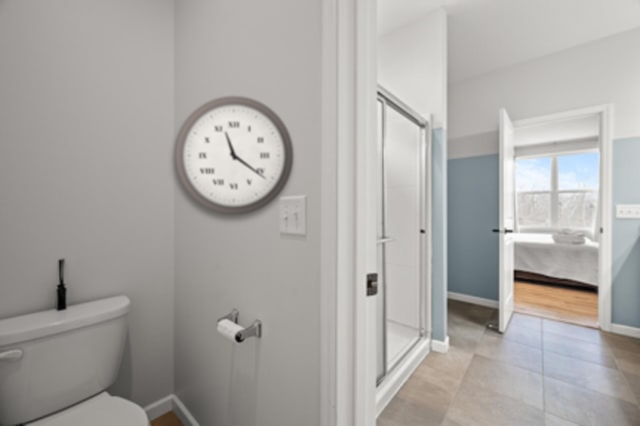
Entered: 11,21
